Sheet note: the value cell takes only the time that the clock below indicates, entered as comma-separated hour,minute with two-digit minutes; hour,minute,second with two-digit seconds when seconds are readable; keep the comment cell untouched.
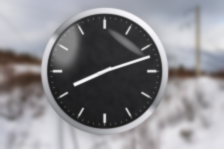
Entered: 8,12
